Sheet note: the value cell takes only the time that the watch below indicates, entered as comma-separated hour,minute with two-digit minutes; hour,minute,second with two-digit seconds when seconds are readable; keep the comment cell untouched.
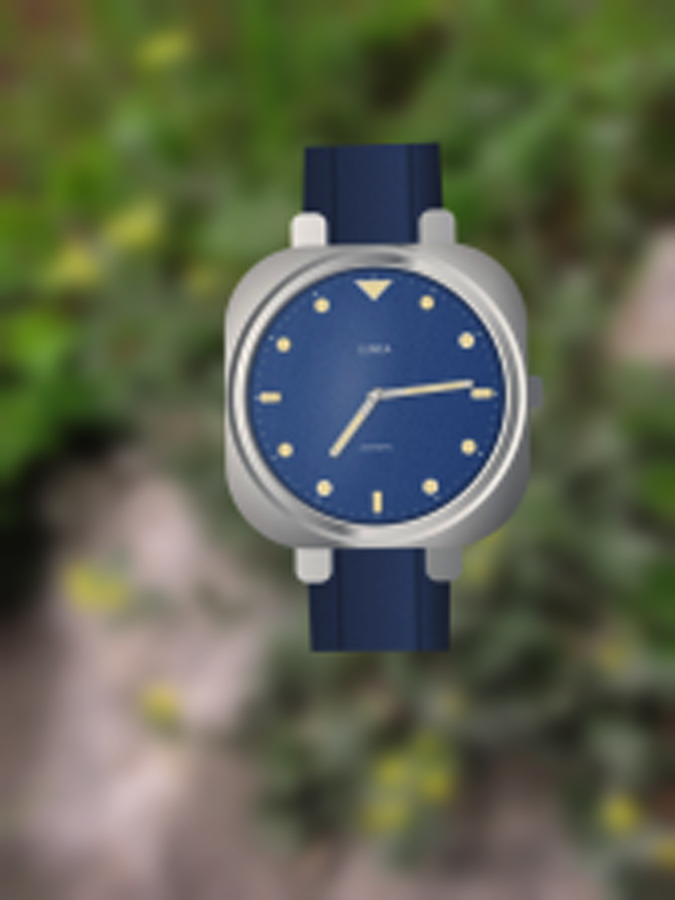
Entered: 7,14
